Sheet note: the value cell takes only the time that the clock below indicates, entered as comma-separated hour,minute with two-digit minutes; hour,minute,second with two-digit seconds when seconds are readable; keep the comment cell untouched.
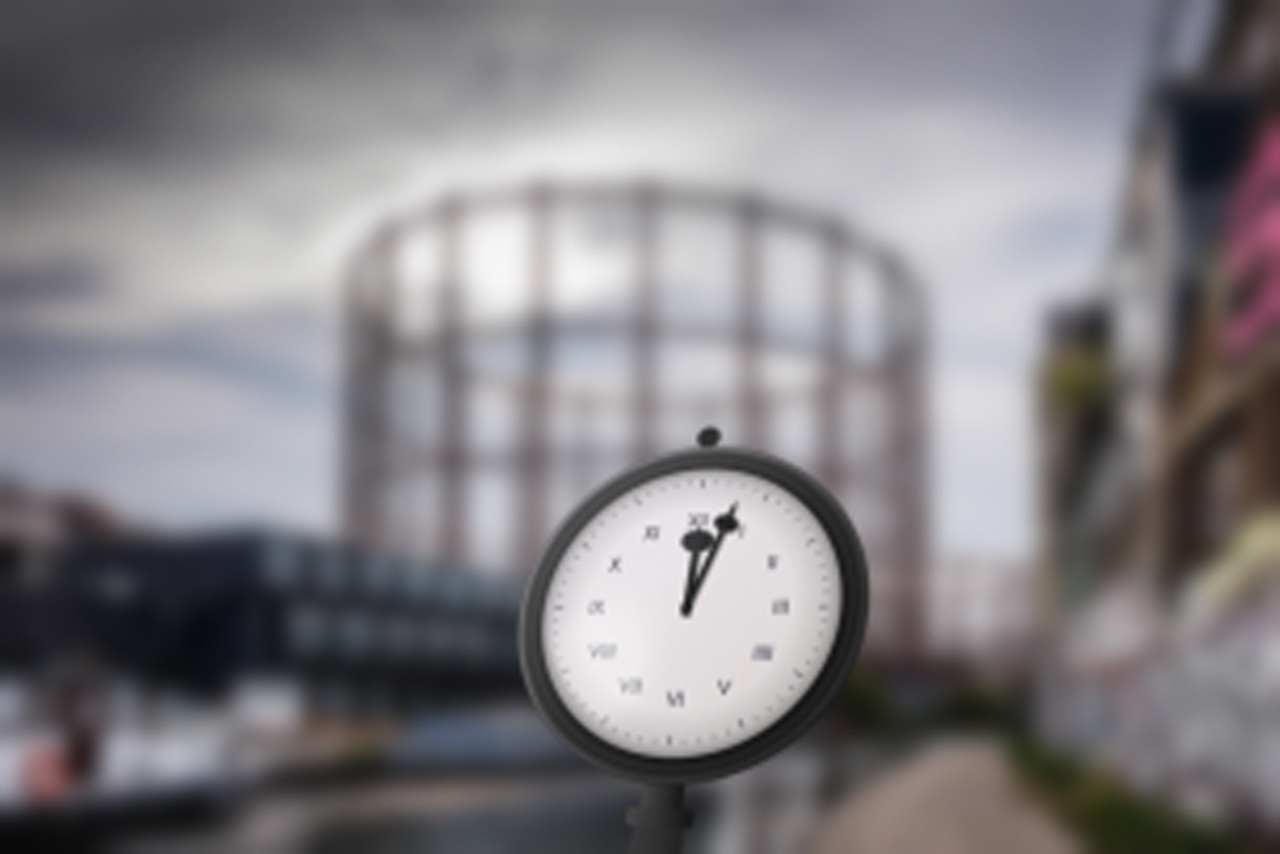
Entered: 12,03
